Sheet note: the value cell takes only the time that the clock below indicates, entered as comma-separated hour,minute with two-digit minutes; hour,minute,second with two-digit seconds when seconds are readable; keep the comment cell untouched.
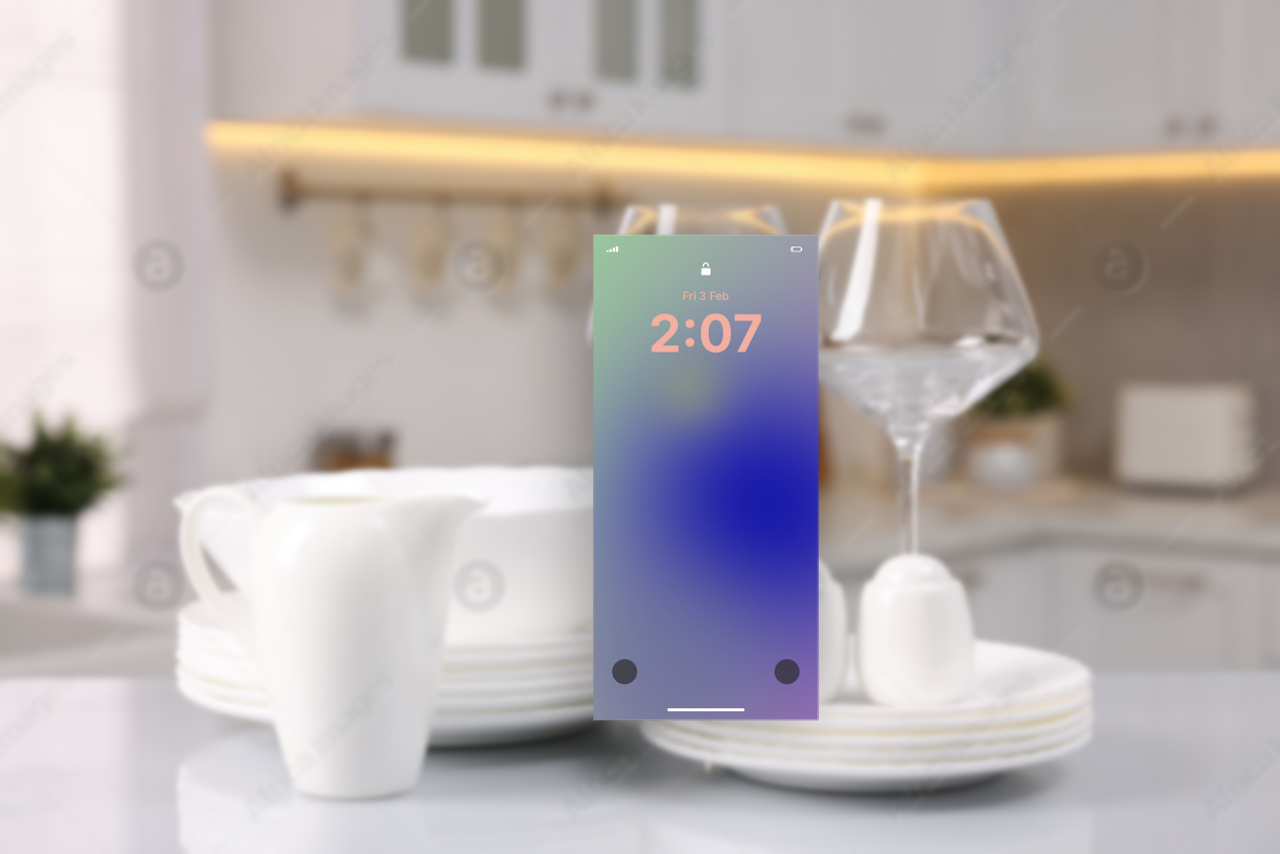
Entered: 2,07
